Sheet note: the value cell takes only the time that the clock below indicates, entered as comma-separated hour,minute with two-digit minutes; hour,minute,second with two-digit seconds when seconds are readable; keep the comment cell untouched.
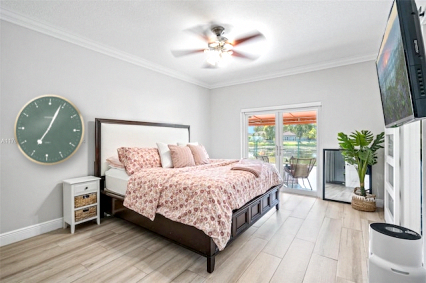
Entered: 7,04
